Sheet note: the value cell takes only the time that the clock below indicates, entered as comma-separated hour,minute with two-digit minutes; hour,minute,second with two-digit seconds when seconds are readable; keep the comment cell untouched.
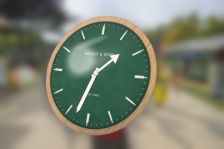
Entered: 1,33
